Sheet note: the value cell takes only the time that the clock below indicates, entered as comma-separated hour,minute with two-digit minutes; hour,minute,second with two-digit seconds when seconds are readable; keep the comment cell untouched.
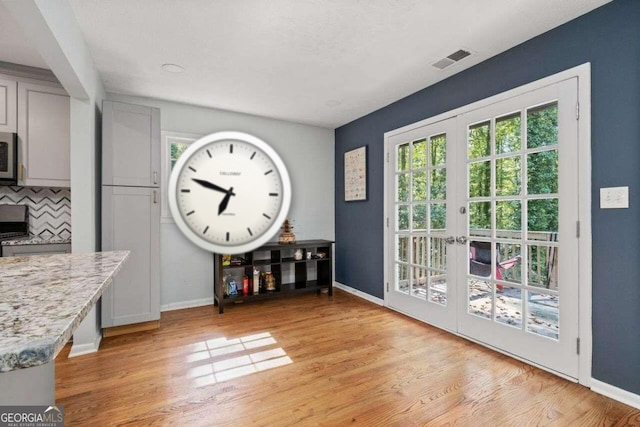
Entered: 6,48
